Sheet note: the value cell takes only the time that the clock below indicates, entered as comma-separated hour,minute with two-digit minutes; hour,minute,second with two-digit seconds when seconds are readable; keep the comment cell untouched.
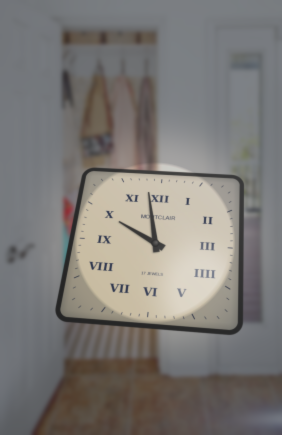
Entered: 9,58
